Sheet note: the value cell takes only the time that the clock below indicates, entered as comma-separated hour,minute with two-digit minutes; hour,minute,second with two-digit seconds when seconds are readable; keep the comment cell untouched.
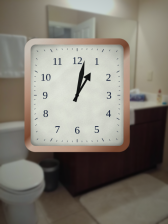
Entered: 1,02
